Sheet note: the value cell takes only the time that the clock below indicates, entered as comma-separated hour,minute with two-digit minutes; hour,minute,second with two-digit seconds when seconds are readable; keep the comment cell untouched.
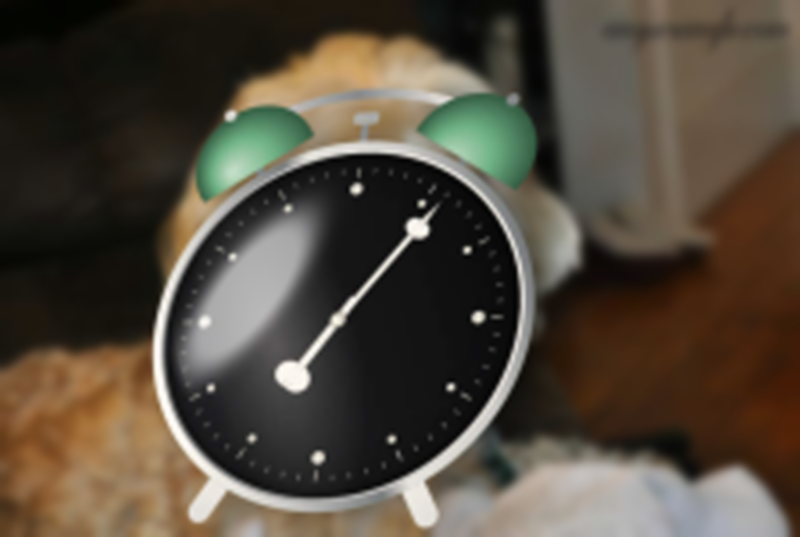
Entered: 7,06
